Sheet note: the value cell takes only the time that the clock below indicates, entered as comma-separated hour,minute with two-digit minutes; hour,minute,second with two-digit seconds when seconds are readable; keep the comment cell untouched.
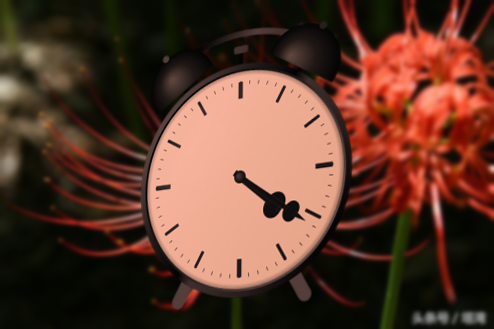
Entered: 4,21
